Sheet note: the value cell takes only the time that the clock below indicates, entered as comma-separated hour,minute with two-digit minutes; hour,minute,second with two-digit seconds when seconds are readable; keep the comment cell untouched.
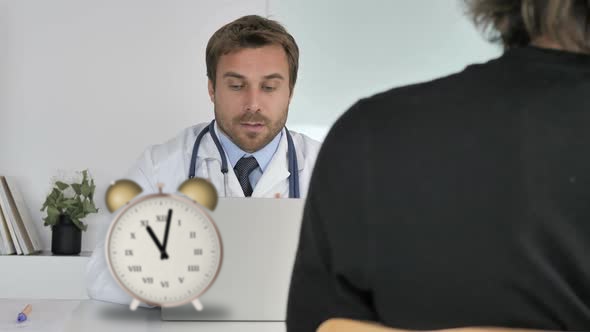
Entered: 11,02
